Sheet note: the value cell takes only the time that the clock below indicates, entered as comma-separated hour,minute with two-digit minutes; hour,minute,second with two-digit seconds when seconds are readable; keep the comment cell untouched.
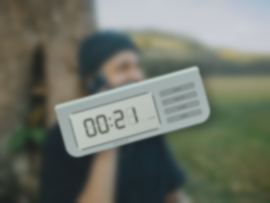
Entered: 0,21
